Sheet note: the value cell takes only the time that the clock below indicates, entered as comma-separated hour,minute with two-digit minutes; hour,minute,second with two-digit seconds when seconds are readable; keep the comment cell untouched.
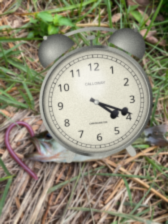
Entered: 4,19
